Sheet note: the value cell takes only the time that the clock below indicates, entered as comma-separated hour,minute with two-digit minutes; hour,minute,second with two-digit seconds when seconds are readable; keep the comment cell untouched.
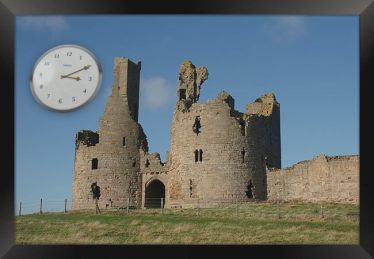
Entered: 3,10
